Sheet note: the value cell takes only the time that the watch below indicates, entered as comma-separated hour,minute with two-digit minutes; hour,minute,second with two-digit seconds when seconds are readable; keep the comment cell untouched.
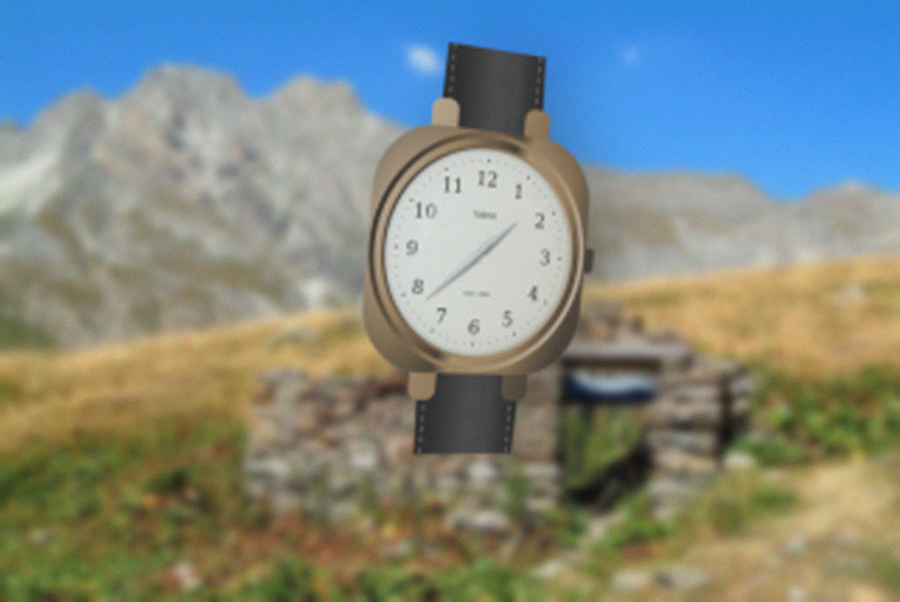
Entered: 1,38
